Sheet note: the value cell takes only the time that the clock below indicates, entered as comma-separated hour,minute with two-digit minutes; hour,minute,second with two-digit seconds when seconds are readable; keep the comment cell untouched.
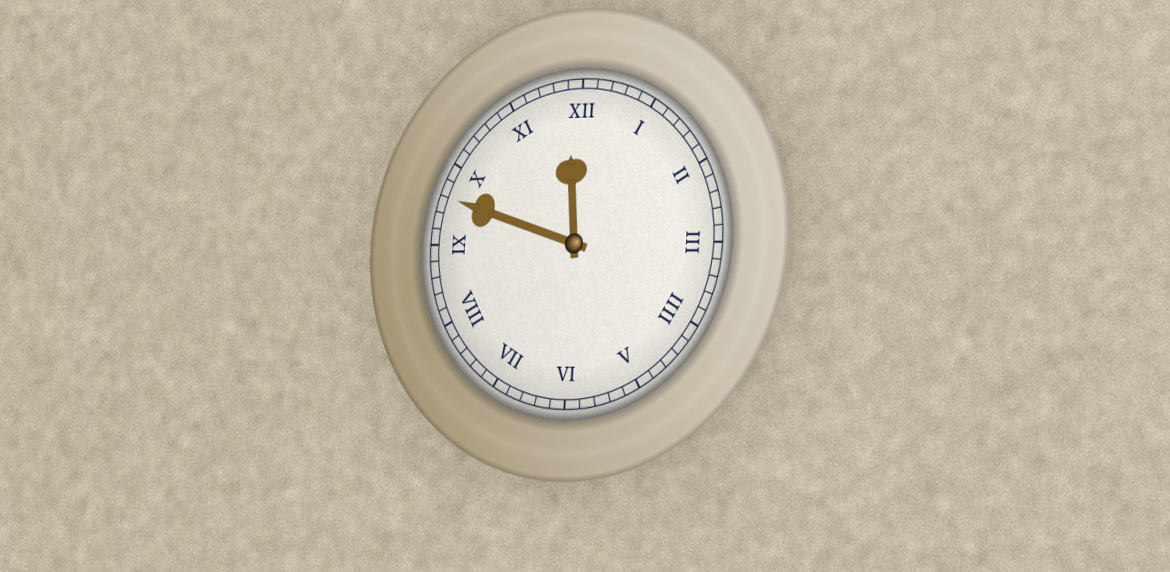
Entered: 11,48
